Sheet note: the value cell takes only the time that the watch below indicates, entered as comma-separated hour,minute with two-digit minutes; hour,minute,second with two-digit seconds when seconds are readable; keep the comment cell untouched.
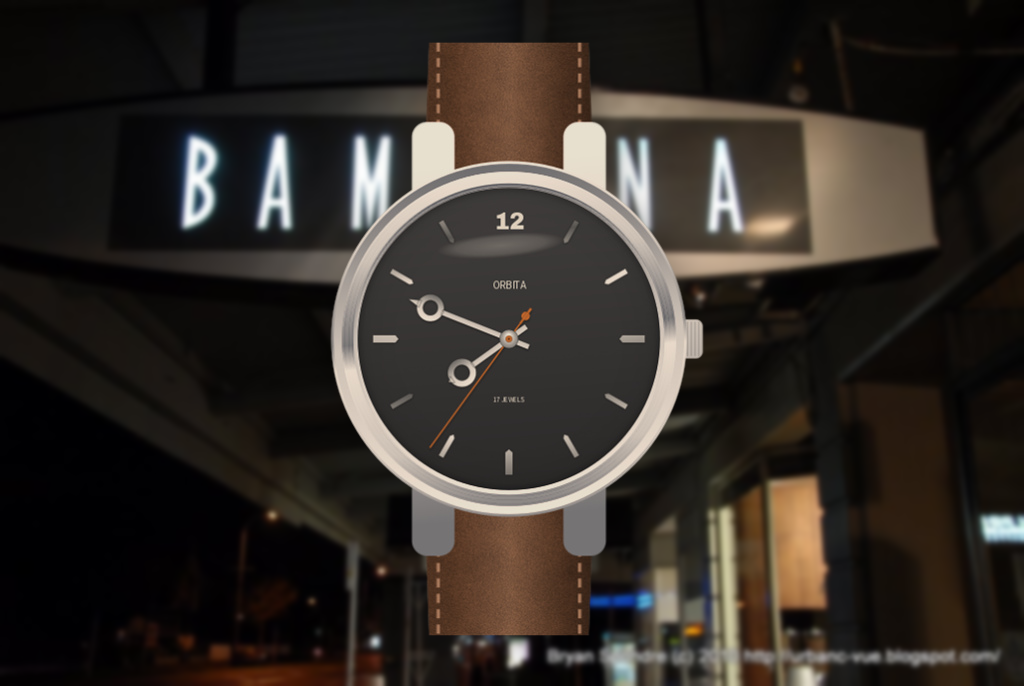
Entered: 7,48,36
